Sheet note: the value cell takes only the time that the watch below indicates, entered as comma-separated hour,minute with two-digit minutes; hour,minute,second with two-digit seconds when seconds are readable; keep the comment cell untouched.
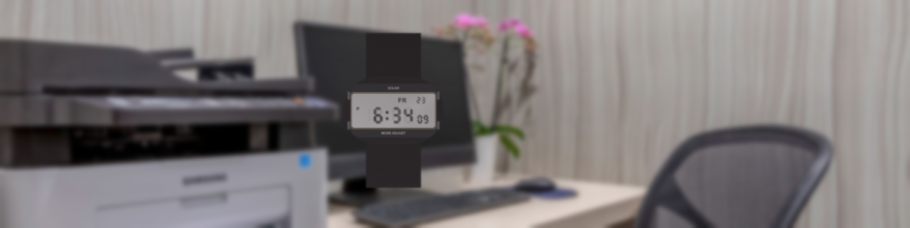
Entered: 6,34
